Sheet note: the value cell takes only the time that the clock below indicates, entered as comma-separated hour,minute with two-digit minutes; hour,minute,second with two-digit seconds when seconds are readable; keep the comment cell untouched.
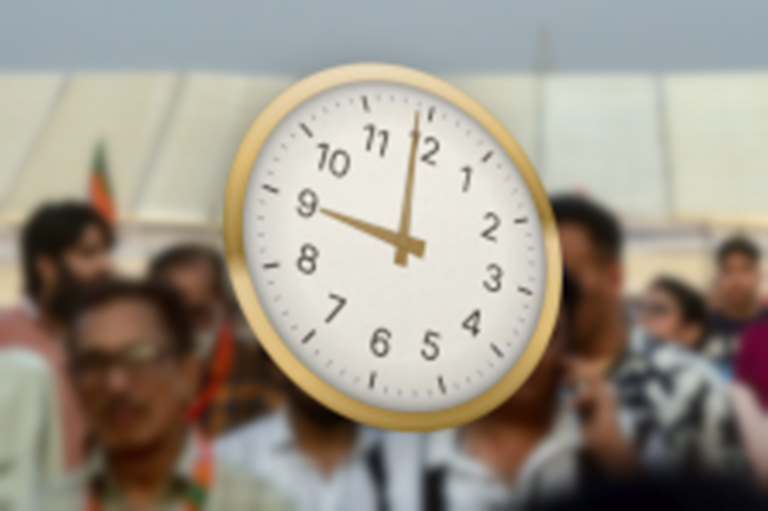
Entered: 8,59
